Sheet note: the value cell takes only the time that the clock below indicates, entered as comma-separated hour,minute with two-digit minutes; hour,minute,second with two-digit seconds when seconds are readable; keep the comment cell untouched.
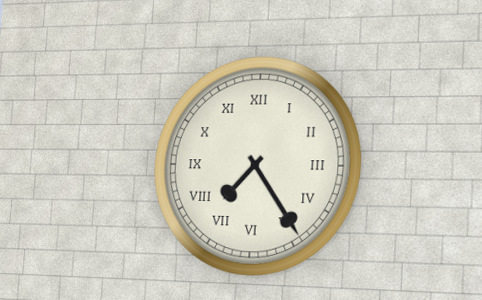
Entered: 7,24
